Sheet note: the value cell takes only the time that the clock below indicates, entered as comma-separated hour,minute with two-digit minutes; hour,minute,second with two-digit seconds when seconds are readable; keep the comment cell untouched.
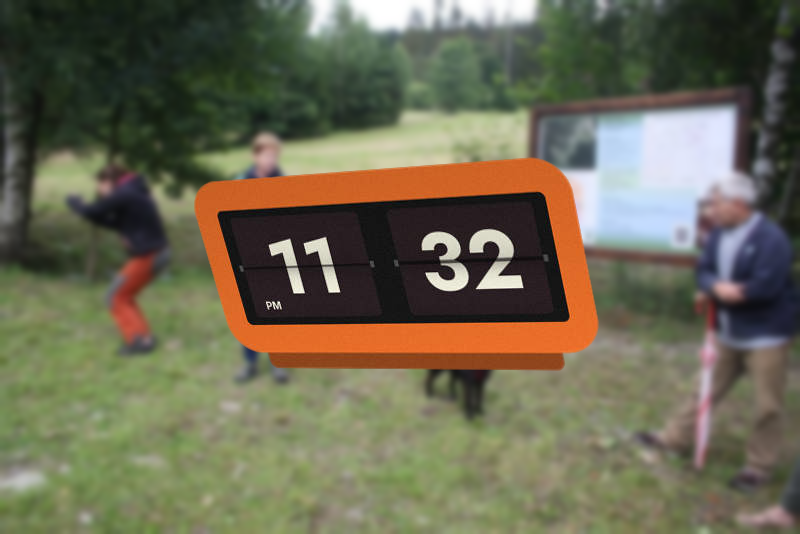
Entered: 11,32
